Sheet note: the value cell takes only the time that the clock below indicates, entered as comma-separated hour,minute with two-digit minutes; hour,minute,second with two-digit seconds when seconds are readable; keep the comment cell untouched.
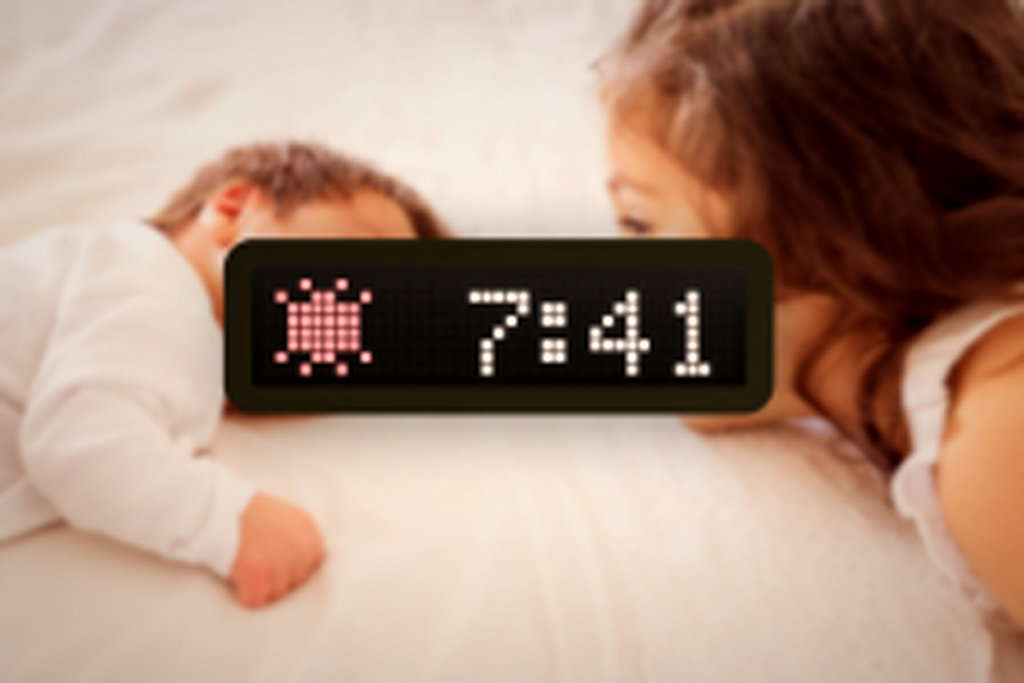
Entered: 7,41
